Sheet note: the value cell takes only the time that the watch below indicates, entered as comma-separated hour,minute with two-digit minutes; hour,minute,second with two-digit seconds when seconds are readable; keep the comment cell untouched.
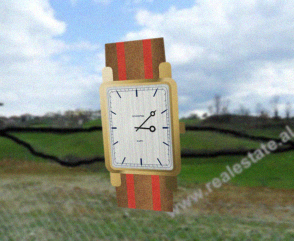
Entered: 3,08
